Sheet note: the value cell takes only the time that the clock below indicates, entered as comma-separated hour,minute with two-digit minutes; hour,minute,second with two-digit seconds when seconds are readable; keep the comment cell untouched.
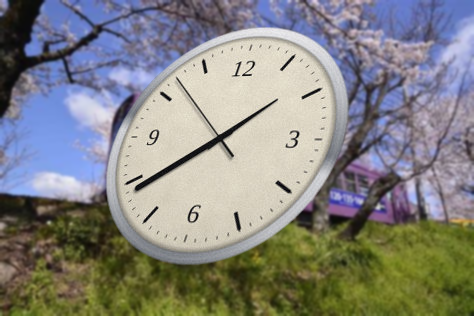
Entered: 1,38,52
